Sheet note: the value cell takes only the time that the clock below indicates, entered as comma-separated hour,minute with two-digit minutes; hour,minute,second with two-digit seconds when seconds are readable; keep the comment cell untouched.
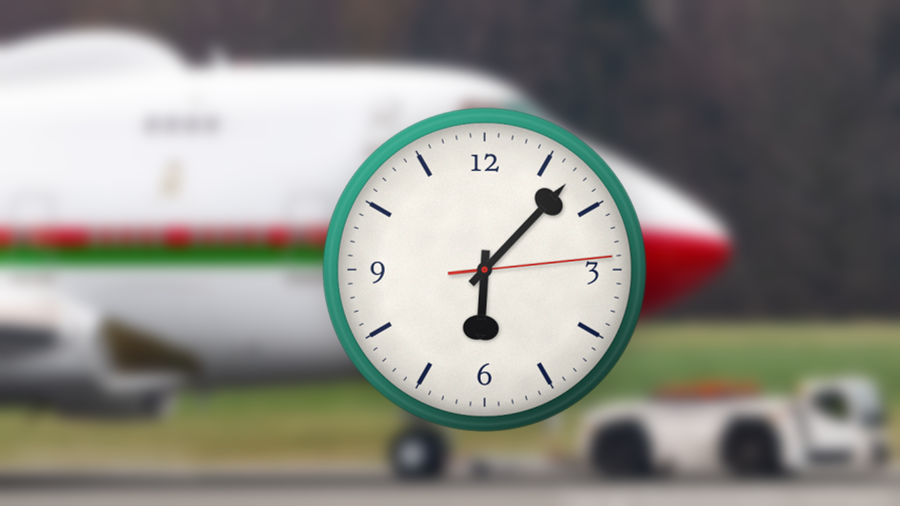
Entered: 6,07,14
